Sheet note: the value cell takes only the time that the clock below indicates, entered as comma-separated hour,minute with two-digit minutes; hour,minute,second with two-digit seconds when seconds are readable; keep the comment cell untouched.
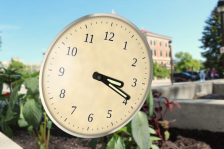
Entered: 3,19
